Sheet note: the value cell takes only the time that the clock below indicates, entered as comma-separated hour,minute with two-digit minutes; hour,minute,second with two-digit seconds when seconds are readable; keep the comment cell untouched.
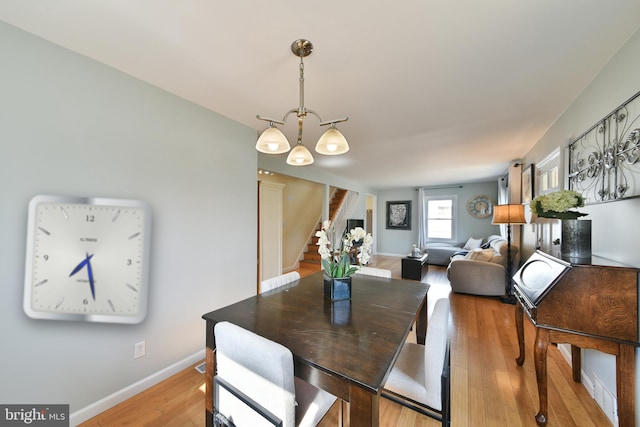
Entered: 7,28
